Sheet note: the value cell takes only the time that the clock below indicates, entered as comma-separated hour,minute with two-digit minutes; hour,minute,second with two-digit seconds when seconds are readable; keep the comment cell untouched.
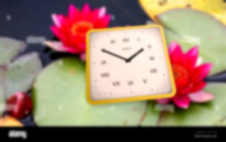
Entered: 1,50
